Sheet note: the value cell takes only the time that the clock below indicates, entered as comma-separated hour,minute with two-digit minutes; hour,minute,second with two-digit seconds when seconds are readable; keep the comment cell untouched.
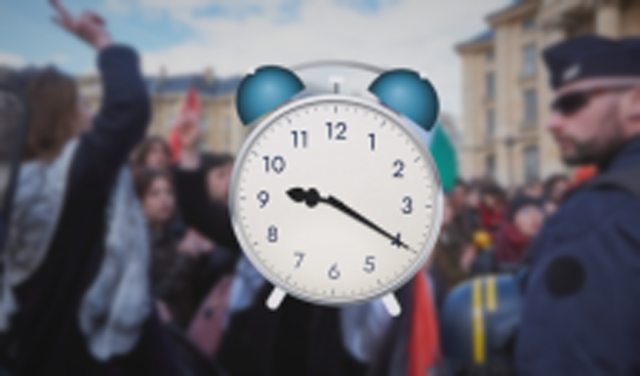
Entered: 9,20
